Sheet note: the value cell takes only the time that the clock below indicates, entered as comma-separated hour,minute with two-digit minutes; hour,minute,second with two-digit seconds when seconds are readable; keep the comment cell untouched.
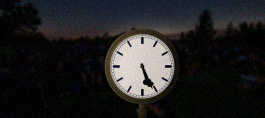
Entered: 5,26
